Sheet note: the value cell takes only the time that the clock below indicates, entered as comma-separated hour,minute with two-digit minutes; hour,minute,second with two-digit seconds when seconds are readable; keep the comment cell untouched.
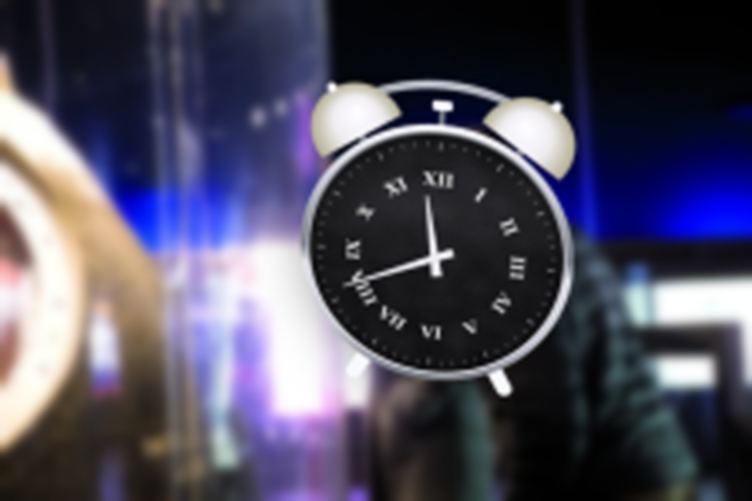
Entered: 11,41
